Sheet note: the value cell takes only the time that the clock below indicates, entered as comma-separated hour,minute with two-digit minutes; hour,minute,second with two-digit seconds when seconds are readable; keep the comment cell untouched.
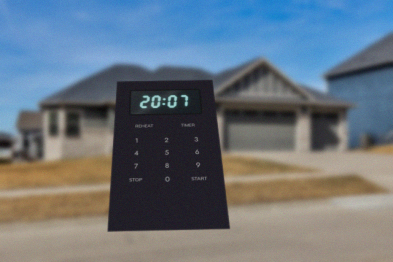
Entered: 20,07
